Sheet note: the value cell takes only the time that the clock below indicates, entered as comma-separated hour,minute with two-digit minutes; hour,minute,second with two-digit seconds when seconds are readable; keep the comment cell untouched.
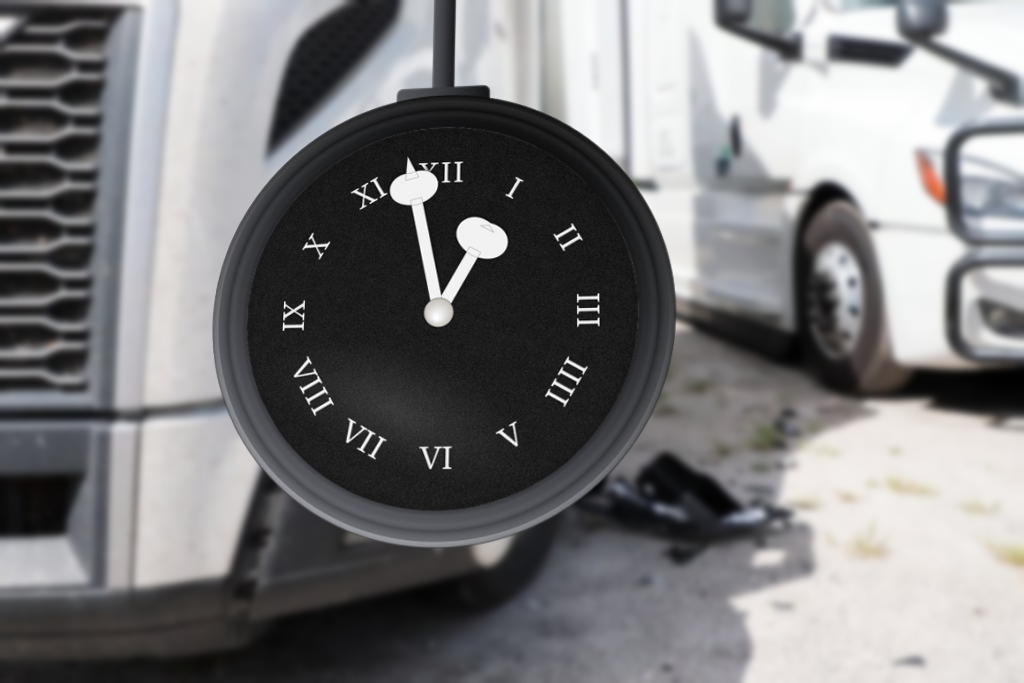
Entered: 12,58
